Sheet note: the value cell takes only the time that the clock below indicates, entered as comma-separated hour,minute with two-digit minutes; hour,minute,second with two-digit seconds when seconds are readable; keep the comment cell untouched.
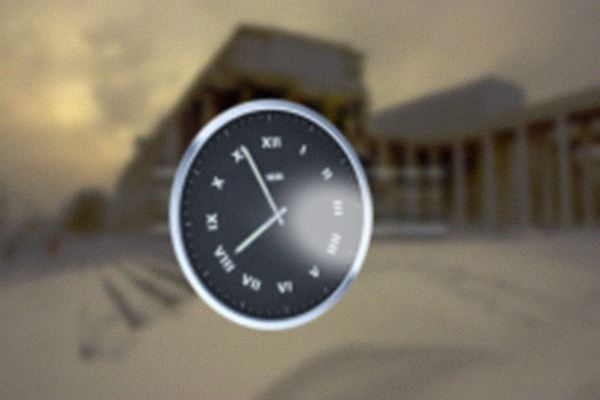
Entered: 7,56
